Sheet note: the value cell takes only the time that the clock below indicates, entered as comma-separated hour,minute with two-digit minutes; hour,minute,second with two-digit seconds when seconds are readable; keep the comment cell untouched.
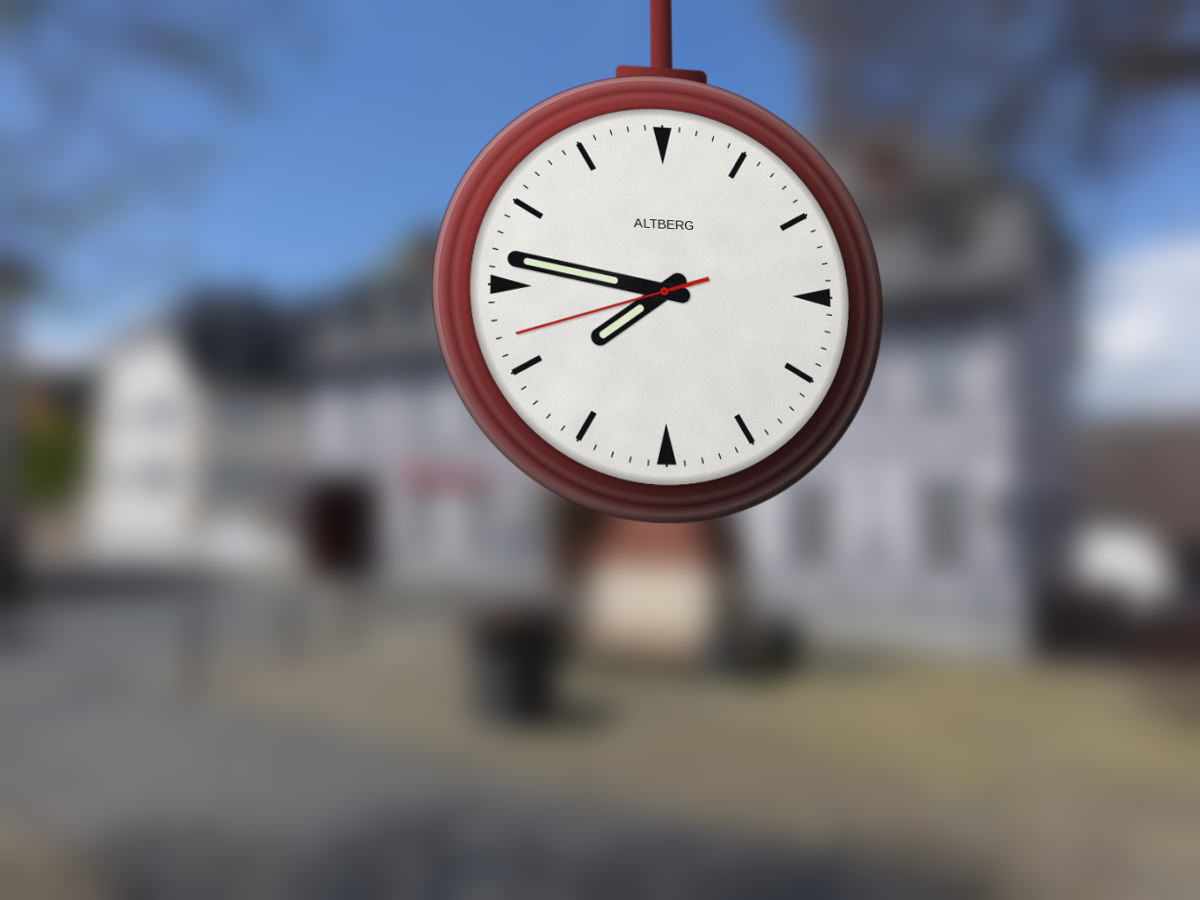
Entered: 7,46,42
